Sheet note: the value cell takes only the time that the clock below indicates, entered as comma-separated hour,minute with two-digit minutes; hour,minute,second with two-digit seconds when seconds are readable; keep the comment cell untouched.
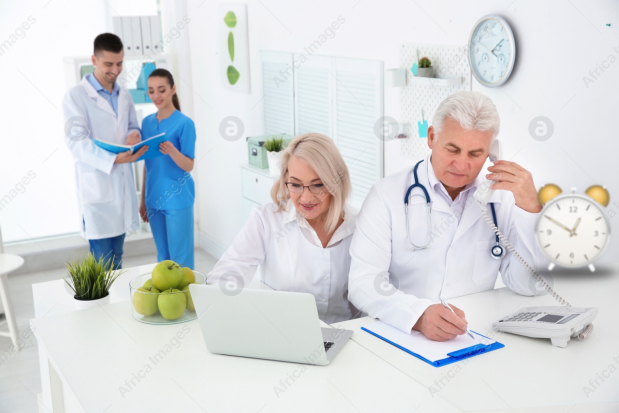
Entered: 12,50
